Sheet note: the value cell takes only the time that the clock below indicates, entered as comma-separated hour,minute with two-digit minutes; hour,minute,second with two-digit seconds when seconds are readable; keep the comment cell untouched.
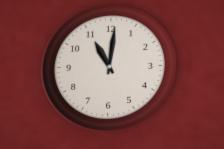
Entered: 11,01
